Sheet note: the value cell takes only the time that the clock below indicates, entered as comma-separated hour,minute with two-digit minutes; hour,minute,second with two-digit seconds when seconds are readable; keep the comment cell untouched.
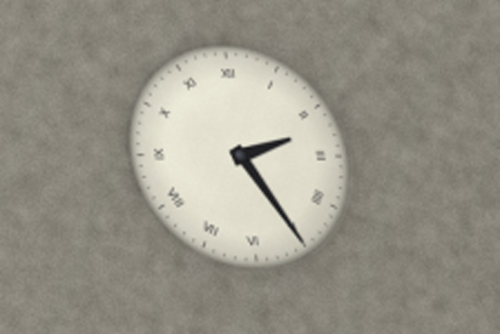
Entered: 2,25
